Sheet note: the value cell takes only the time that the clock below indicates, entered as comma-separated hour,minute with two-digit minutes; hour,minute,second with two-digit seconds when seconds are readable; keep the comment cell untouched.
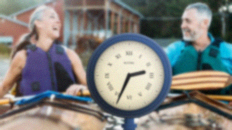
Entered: 2,34
